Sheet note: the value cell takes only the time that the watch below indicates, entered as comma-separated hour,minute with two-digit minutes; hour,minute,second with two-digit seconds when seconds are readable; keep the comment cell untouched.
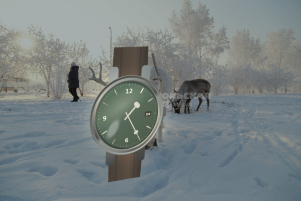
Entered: 1,25
